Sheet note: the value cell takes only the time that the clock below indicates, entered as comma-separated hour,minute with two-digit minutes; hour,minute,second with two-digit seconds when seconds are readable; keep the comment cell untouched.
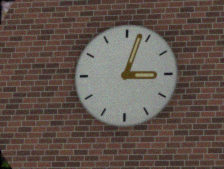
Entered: 3,03
